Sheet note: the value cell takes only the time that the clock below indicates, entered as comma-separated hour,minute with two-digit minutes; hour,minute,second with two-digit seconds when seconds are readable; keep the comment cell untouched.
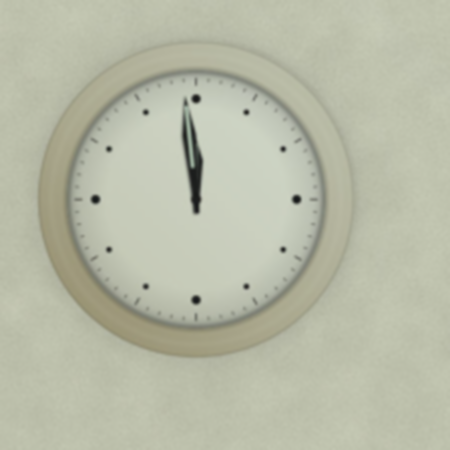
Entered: 11,59
